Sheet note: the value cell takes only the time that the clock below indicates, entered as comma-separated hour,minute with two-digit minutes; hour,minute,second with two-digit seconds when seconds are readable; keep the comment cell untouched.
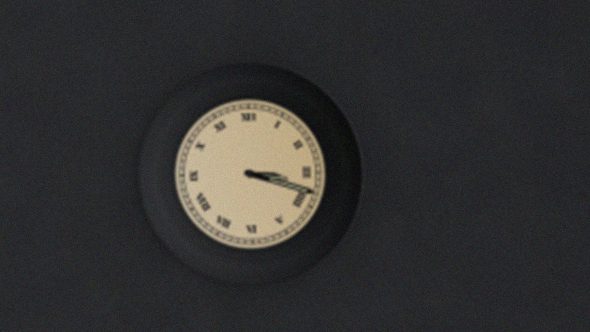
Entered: 3,18
